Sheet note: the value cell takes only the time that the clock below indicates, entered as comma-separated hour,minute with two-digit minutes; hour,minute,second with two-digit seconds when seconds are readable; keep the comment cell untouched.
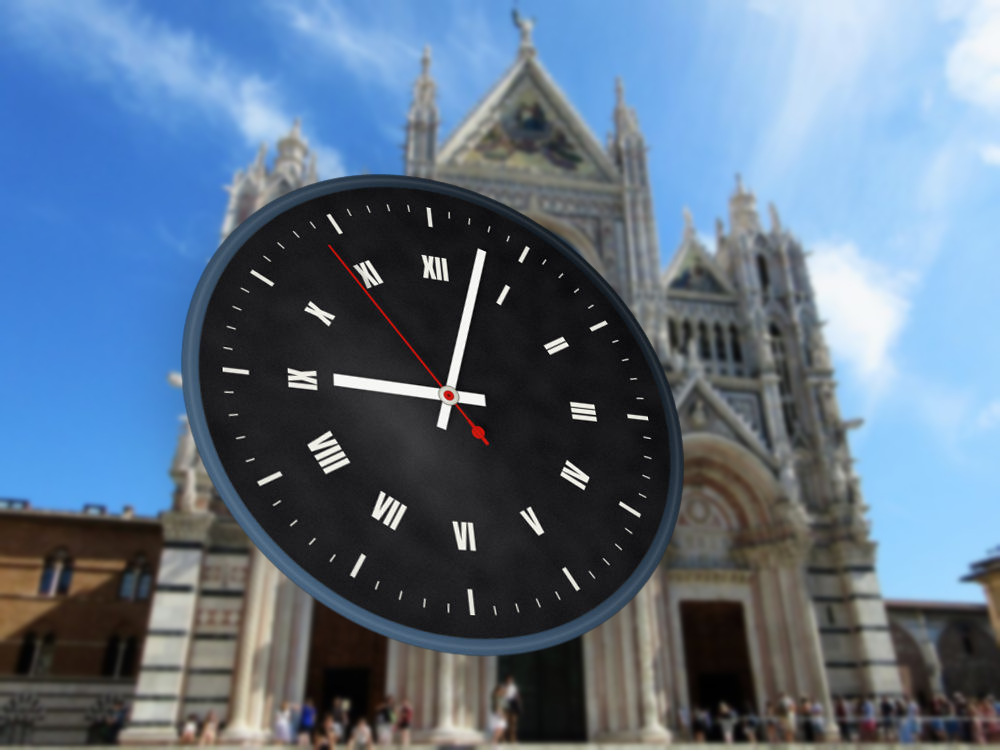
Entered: 9,02,54
